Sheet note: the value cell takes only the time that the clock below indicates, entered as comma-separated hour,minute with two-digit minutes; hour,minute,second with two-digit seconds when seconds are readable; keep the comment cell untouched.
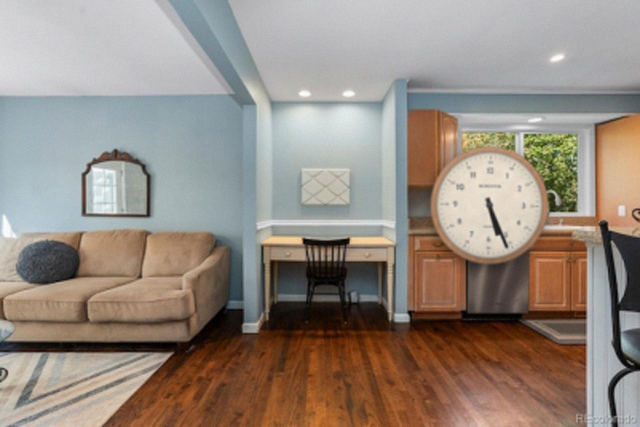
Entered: 5,26
